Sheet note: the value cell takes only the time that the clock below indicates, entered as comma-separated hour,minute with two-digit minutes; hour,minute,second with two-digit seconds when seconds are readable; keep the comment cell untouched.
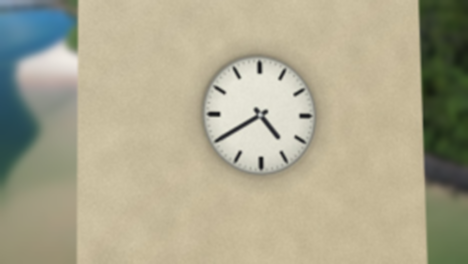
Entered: 4,40
